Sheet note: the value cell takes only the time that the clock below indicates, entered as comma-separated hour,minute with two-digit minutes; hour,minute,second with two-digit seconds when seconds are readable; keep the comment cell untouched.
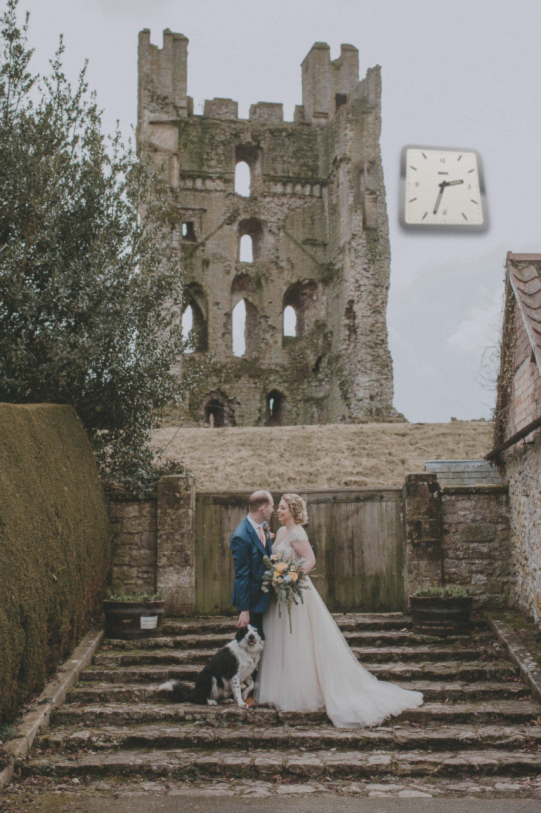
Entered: 2,33
